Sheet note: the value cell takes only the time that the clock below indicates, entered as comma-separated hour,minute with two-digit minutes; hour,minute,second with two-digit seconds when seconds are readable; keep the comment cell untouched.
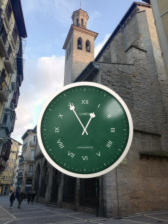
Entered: 12,55
